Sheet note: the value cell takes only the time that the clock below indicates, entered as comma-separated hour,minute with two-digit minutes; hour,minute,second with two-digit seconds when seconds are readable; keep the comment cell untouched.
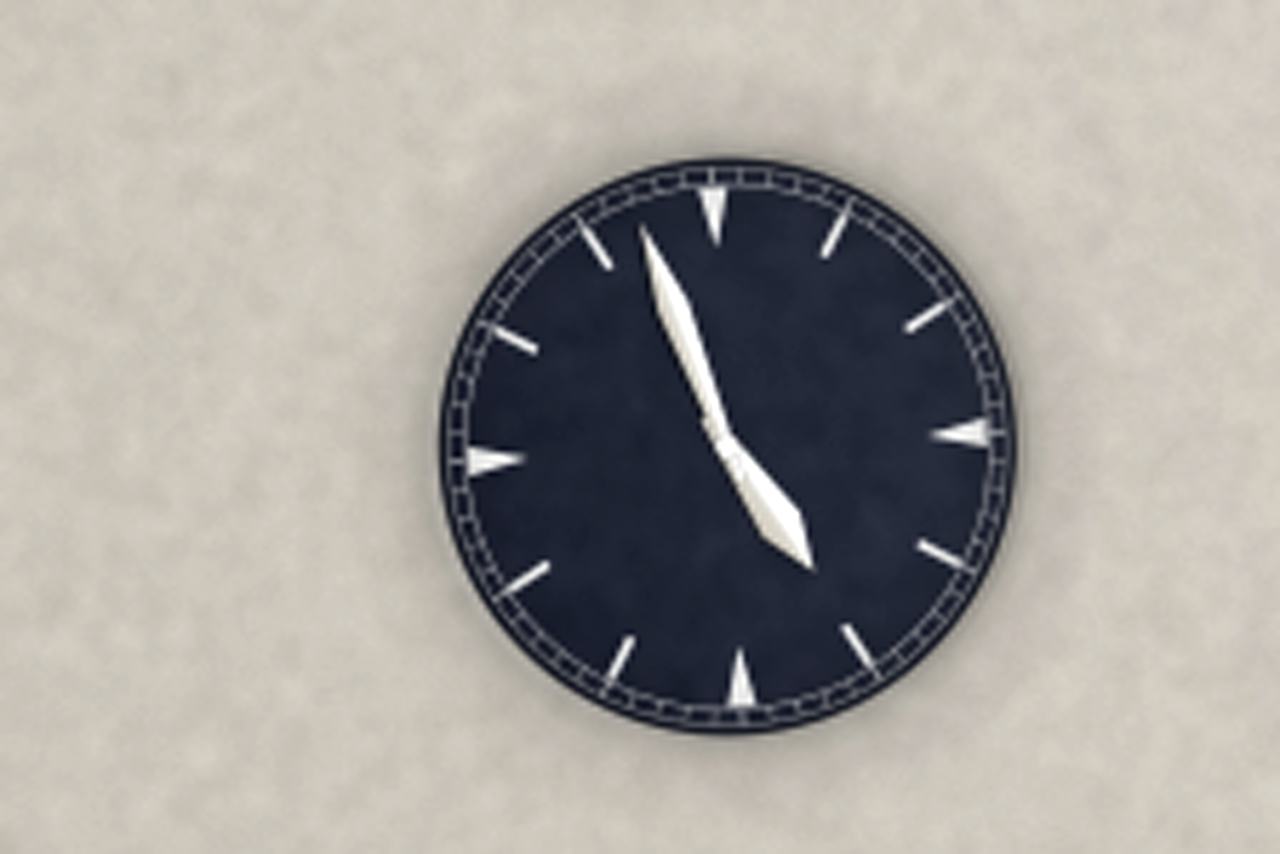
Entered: 4,57
